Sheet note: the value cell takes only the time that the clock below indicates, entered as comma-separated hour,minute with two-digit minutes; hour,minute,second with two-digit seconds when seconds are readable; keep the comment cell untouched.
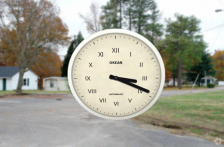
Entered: 3,19
